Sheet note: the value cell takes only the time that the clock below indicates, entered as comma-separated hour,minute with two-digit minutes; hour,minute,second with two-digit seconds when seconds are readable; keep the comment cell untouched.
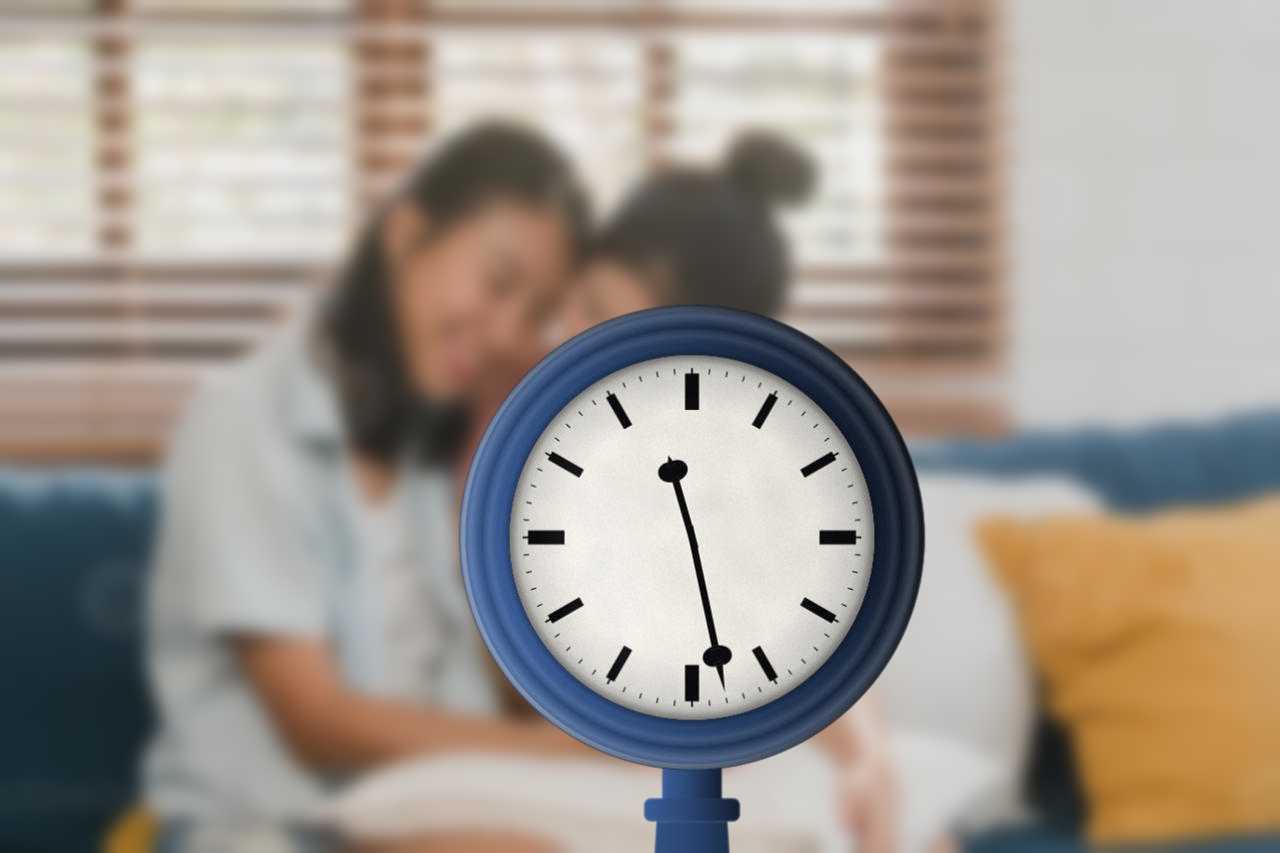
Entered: 11,28
